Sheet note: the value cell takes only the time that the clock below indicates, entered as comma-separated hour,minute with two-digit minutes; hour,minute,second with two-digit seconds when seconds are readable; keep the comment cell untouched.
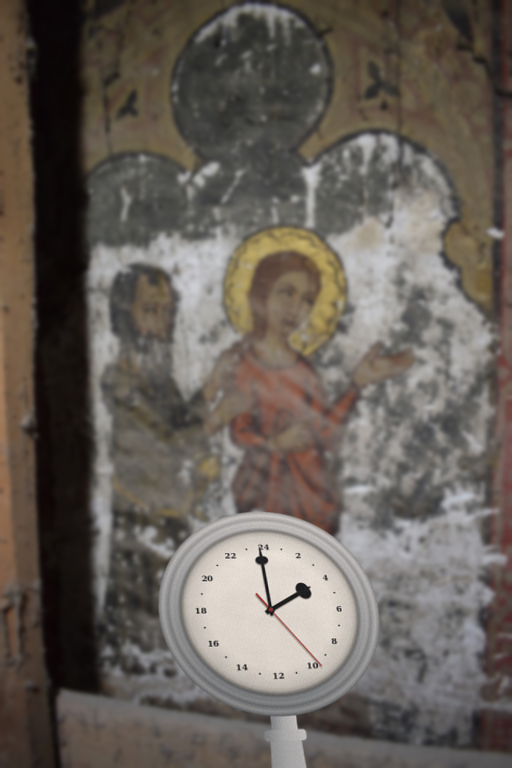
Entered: 3,59,24
